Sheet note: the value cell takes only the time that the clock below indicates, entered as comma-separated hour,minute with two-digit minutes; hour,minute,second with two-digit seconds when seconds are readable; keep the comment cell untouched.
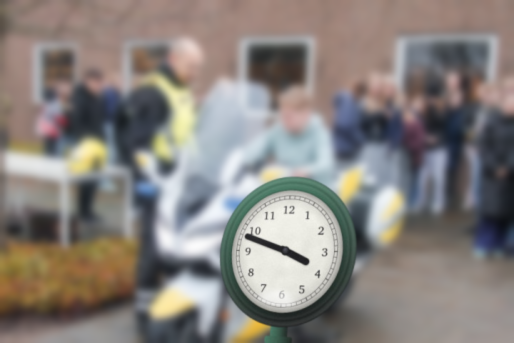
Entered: 3,48
